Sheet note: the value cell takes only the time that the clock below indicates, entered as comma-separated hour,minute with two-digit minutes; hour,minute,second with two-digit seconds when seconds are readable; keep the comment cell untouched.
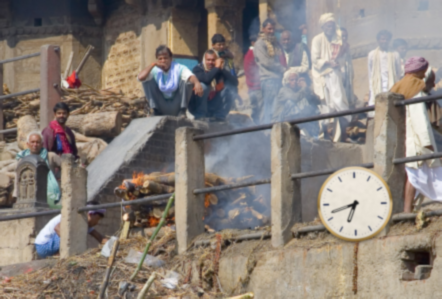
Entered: 6,42
